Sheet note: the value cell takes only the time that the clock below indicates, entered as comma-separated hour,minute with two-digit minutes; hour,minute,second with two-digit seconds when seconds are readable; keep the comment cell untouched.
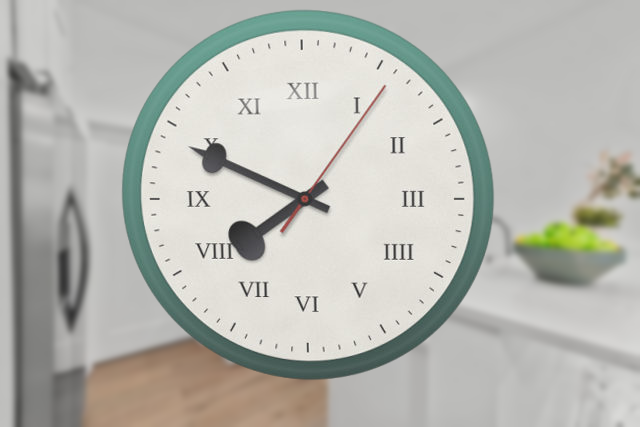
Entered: 7,49,06
